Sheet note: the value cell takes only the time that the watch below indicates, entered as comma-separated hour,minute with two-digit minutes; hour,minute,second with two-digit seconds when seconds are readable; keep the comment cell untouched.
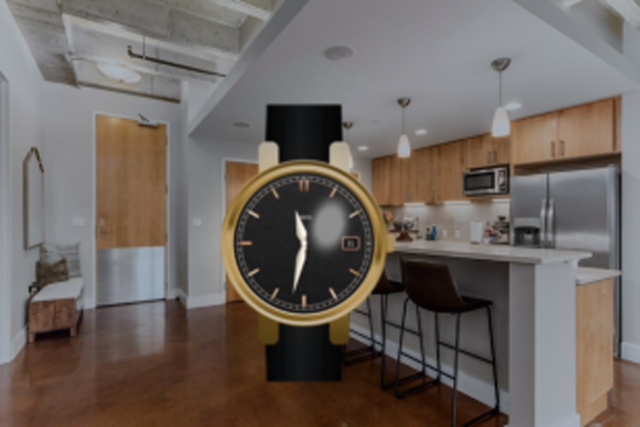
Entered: 11,32
